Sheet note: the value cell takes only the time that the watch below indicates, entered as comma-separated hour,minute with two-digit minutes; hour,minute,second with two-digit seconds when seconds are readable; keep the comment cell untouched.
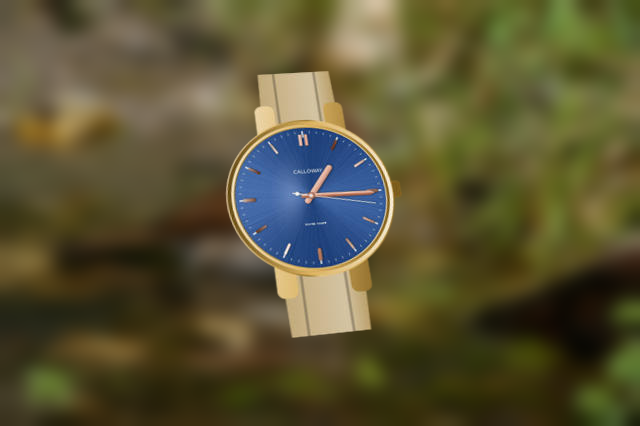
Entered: 1,15,17
